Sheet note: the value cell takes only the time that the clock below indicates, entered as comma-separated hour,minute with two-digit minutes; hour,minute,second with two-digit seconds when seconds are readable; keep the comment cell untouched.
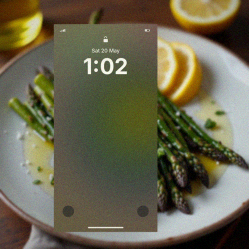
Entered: 1,02
